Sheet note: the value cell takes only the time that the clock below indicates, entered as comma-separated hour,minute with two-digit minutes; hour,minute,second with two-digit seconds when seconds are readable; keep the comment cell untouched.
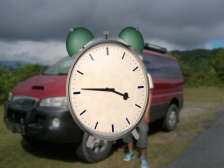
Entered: 3,46
